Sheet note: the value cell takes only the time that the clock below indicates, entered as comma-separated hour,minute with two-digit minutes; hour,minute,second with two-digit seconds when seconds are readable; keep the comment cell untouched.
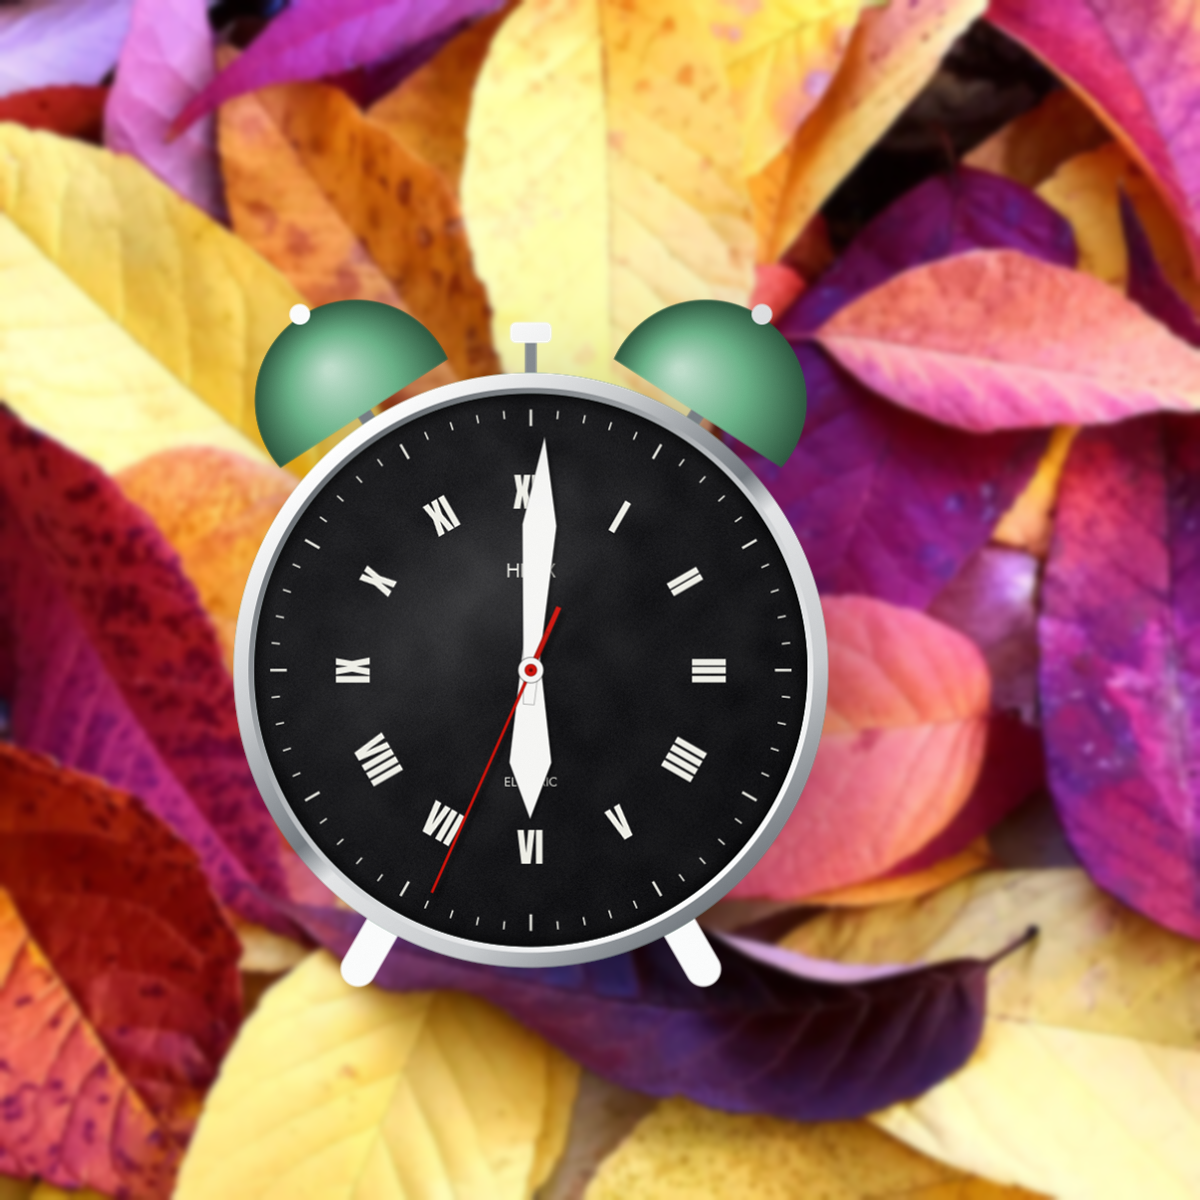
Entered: 6,00,34
